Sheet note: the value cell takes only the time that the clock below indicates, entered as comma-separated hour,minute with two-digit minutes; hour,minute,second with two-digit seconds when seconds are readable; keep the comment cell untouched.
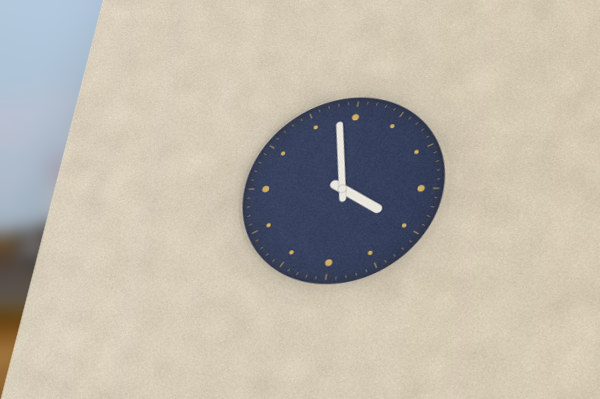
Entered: 3,58
